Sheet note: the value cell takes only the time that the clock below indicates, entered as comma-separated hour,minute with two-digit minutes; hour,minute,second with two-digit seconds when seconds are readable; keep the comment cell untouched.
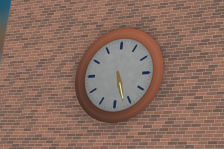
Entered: 5,27
